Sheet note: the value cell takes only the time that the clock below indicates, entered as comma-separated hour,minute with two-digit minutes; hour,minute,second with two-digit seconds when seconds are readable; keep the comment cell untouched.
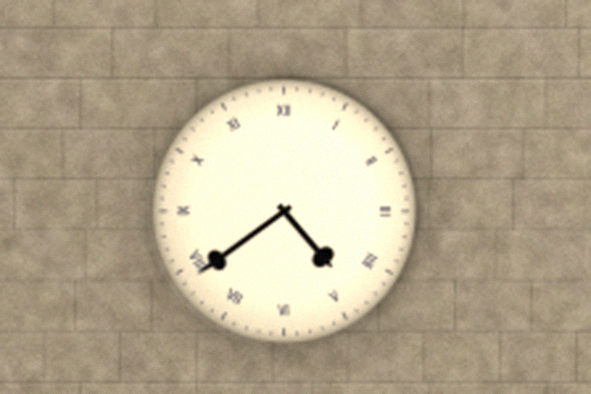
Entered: 4,39
